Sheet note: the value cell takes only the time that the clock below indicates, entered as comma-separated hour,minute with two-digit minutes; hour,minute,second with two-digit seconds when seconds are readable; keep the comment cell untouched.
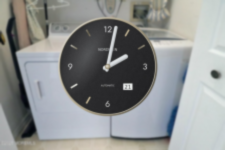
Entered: 2,02
